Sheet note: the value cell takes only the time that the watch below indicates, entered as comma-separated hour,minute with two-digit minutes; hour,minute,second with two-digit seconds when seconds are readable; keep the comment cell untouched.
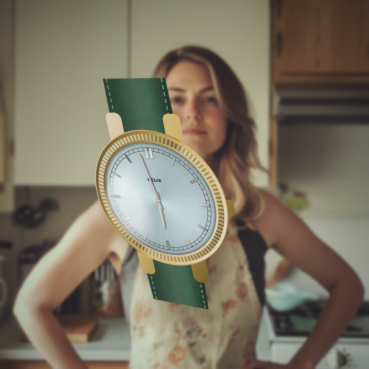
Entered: 5,58
